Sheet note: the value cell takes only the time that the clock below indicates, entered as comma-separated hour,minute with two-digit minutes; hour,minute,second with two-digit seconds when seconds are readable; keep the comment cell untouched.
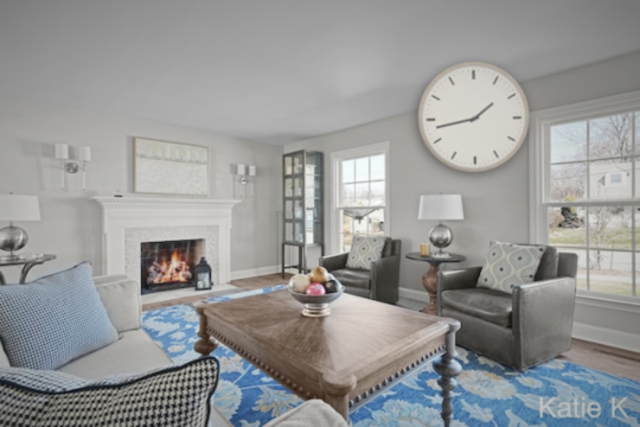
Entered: 1,43
